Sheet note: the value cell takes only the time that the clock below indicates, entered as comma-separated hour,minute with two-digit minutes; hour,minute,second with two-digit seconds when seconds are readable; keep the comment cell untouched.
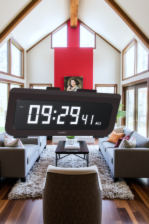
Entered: 9,29,41
